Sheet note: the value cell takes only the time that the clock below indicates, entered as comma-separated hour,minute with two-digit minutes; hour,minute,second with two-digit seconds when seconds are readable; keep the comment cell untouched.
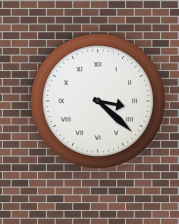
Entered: 3,22
